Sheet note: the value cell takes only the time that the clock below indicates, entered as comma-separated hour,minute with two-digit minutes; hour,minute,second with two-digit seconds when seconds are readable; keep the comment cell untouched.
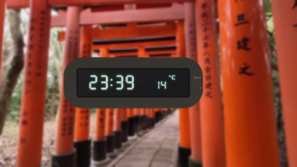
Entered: 23,39
